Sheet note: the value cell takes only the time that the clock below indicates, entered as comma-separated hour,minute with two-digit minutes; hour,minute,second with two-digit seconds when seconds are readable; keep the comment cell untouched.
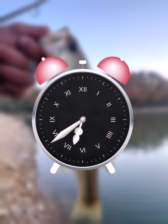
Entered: 6,39
